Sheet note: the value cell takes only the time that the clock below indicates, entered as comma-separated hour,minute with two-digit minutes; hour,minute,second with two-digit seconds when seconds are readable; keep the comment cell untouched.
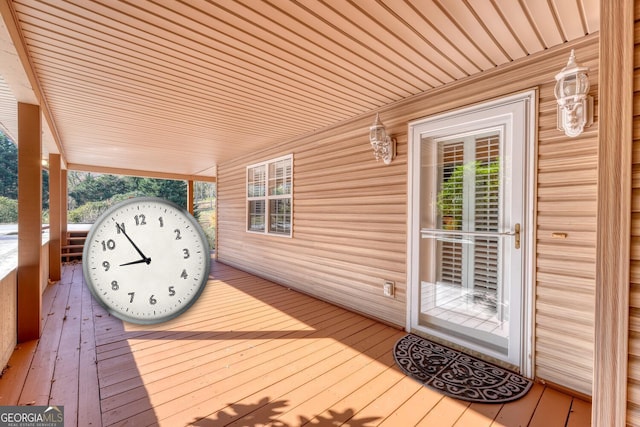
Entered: 8,55
